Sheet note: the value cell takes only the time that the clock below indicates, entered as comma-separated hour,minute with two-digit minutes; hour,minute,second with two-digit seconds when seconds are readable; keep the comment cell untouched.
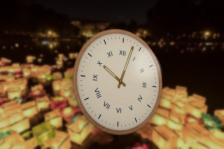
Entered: 10,03
